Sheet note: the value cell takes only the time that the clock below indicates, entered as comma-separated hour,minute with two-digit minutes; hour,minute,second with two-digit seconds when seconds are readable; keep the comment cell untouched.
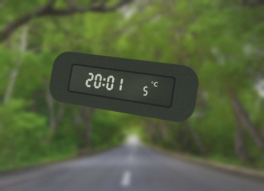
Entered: 20,01
